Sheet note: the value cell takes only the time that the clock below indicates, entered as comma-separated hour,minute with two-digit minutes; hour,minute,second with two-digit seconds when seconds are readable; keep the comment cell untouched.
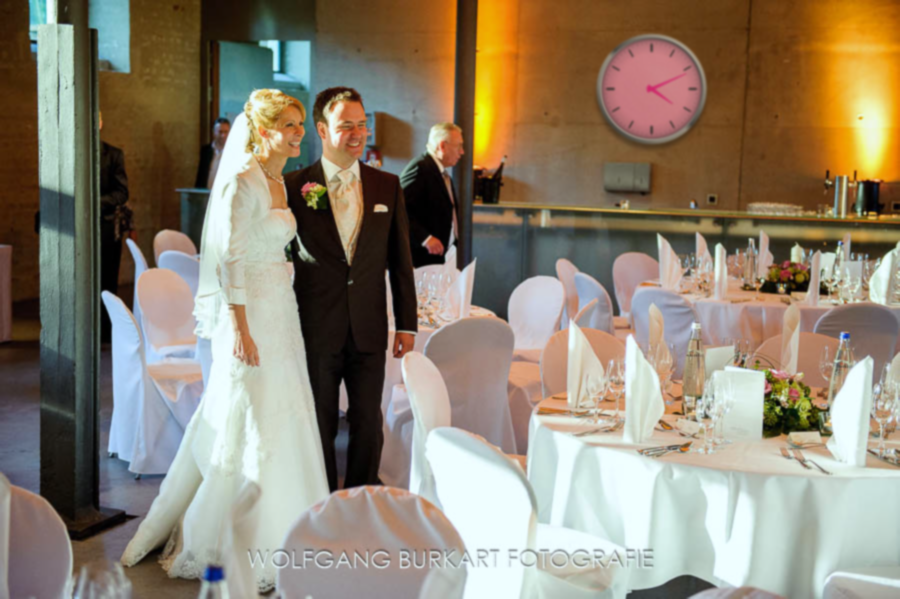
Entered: 4,11
